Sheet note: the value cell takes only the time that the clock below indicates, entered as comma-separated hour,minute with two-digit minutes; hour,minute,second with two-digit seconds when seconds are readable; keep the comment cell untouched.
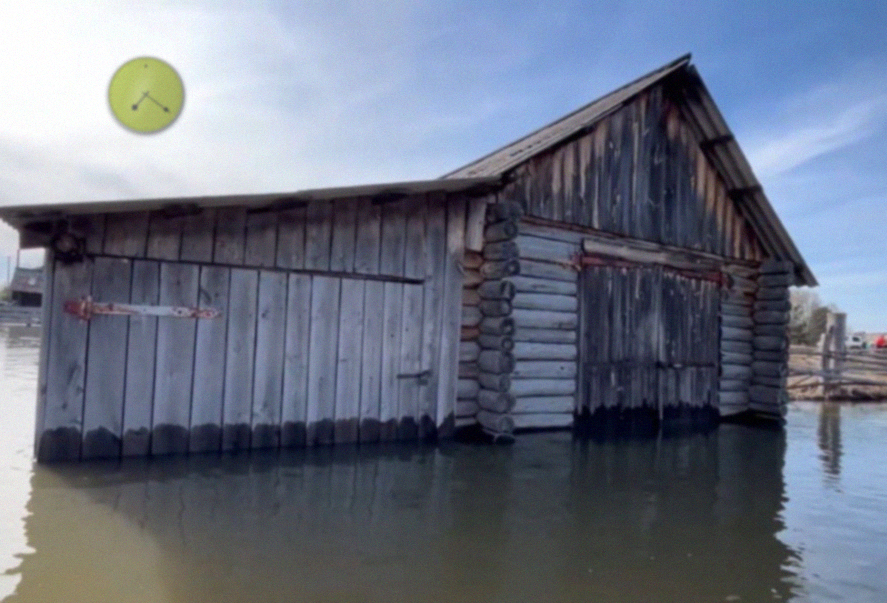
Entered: 7,21
